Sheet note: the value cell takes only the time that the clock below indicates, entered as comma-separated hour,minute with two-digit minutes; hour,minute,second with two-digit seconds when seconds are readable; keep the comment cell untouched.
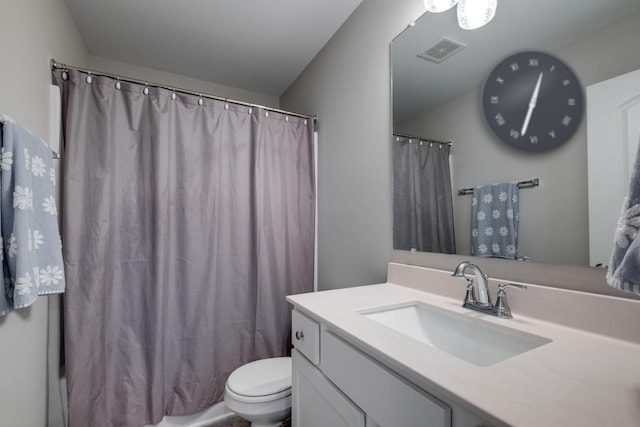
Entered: 12,33
